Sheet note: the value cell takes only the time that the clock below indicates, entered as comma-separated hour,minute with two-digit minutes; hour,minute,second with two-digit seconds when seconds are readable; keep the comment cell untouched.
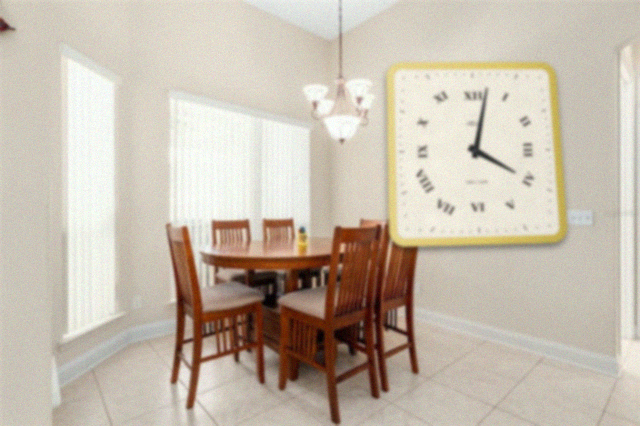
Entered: 4,02
